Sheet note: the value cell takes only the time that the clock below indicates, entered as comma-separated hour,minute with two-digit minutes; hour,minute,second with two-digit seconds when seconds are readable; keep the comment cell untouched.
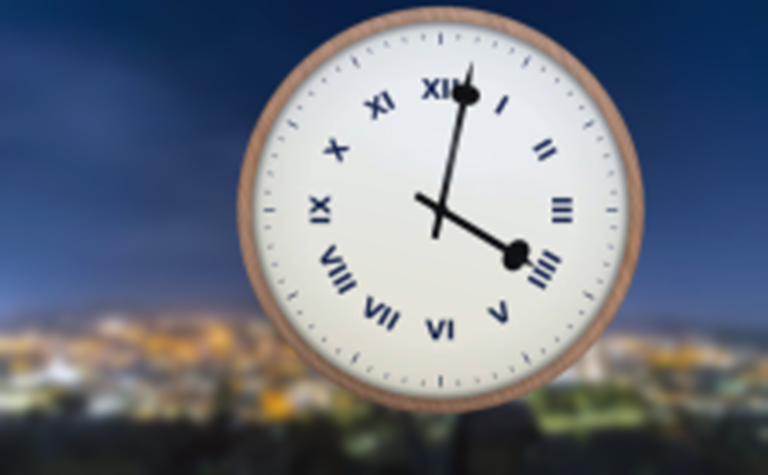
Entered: 4,02
